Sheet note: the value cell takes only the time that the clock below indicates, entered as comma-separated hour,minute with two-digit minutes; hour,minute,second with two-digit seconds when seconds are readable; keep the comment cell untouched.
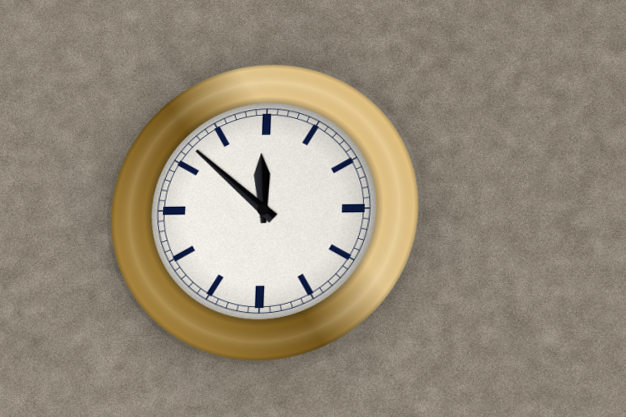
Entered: 11,52
